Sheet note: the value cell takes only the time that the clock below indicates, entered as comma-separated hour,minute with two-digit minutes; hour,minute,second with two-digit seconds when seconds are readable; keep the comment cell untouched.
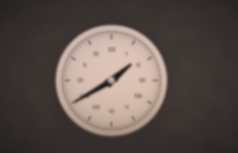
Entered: 1,40
